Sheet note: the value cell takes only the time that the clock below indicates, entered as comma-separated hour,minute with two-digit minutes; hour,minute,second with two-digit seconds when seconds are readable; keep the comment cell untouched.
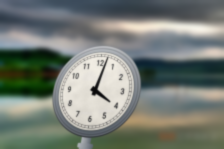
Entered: 4,02
